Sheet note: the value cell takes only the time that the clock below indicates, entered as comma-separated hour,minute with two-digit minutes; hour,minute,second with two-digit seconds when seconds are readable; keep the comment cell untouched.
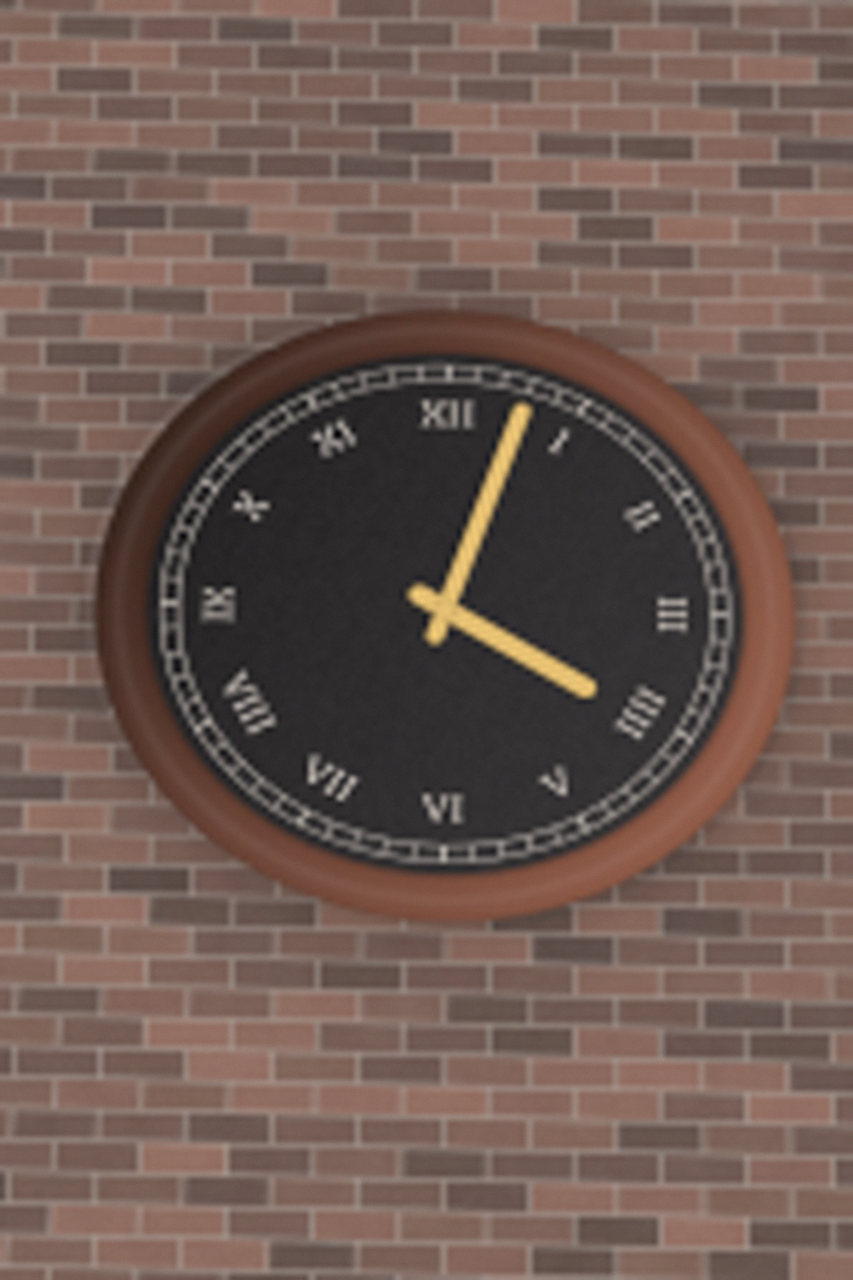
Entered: 4,03
